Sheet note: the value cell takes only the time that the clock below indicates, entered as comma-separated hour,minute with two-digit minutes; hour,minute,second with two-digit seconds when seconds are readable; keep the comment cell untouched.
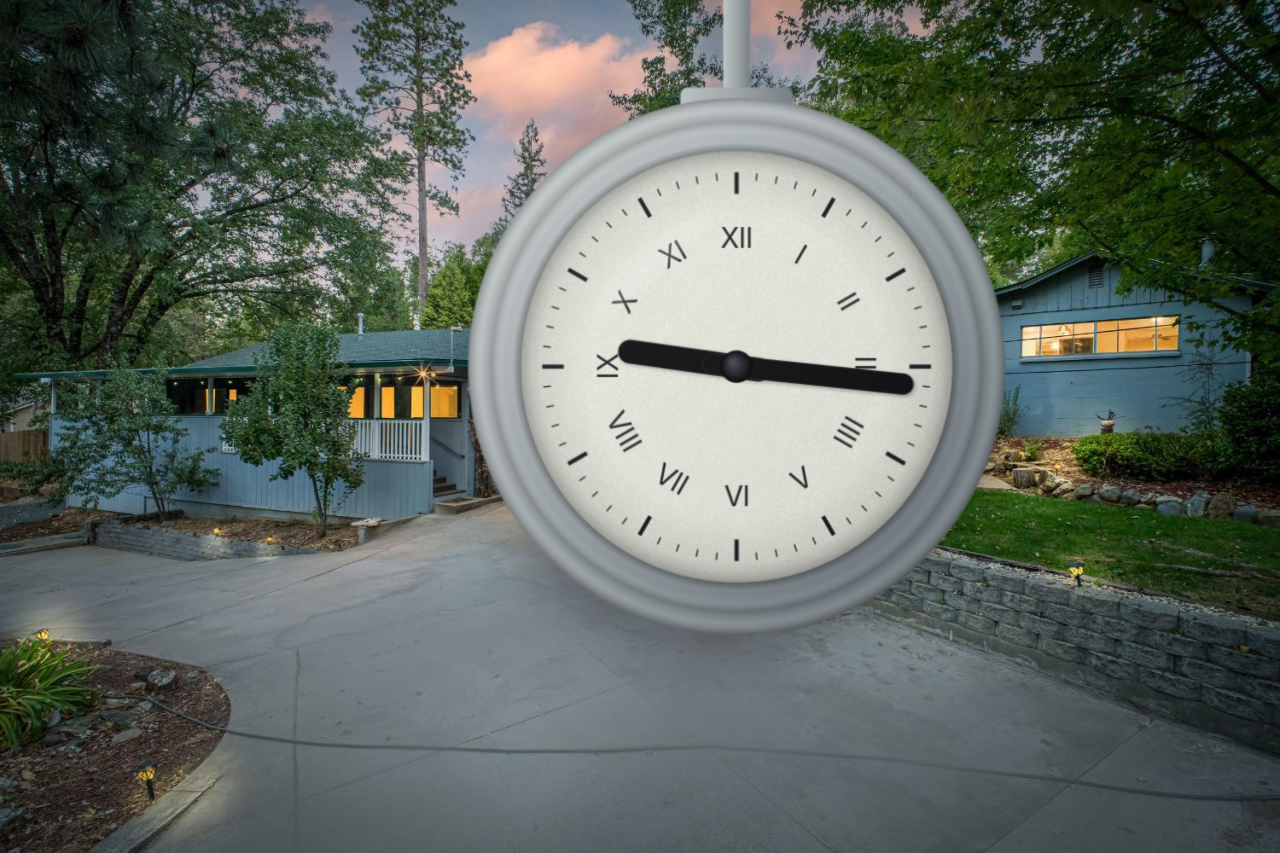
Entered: 9,16
